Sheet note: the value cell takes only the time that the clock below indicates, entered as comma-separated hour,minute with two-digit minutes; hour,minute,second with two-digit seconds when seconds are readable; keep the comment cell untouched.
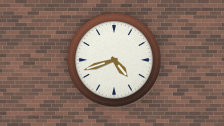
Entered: 4,42
